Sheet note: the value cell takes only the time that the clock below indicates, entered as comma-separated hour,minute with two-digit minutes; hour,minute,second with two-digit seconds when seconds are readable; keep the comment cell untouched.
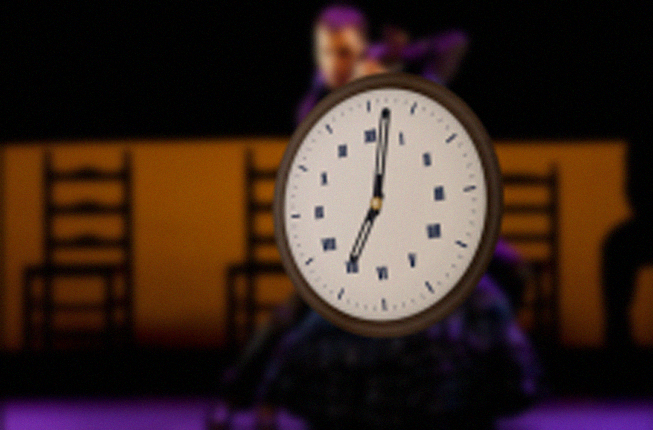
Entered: 7,02
